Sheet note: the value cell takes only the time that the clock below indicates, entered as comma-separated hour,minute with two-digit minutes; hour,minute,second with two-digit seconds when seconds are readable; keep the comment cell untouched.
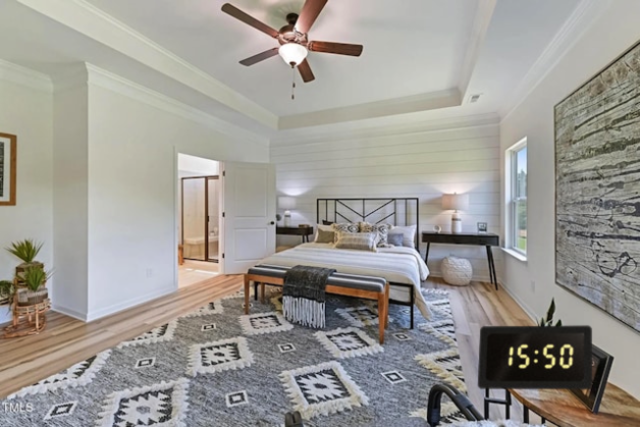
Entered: 15,50
